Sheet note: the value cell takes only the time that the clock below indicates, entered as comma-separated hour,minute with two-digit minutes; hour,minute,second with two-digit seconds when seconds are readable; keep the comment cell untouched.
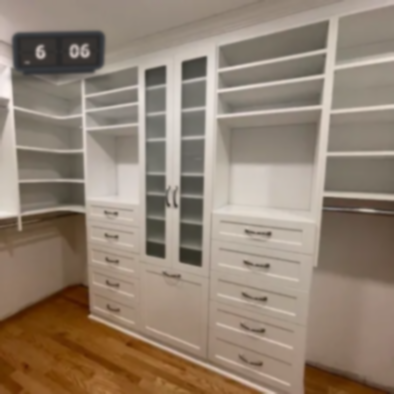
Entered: 6,06
